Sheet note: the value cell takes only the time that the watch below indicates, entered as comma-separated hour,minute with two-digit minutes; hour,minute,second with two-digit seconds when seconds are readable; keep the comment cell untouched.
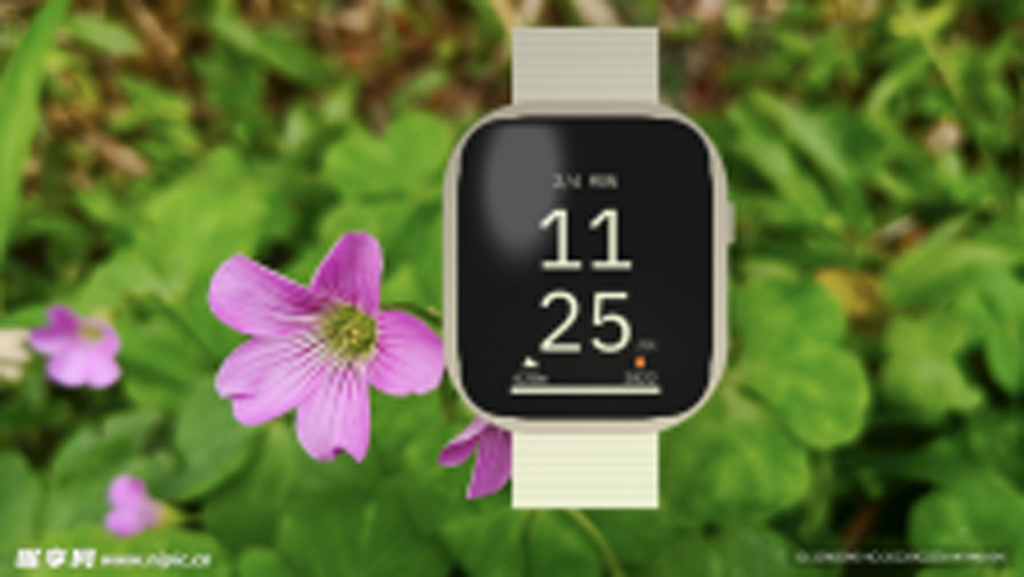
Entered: 11,25
